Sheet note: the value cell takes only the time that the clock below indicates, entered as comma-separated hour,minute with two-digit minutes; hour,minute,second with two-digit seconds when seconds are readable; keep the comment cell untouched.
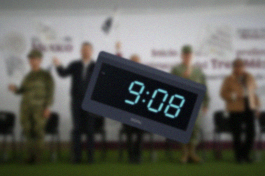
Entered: 9,08
